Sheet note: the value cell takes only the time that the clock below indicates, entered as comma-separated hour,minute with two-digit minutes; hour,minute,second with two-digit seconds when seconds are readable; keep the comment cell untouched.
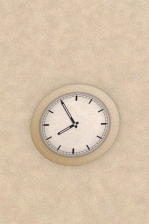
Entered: 7,55
